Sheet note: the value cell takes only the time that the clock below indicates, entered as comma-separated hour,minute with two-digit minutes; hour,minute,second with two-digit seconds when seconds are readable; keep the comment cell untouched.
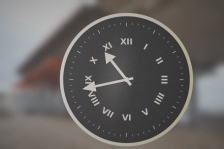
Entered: 10,43
